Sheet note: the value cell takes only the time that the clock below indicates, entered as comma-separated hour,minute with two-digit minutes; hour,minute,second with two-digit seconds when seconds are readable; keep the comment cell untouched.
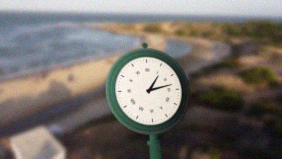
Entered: 1,13
